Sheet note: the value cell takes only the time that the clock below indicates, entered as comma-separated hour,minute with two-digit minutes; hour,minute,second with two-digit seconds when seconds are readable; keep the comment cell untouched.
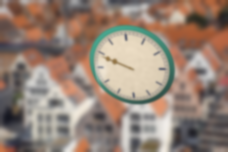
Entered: 9,49
